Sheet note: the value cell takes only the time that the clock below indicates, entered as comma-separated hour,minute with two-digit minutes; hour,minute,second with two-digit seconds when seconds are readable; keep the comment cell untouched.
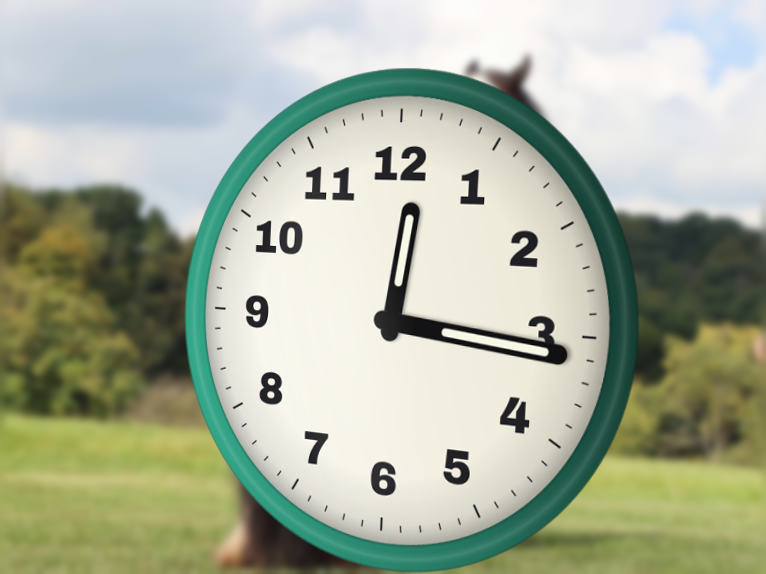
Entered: 12,16
